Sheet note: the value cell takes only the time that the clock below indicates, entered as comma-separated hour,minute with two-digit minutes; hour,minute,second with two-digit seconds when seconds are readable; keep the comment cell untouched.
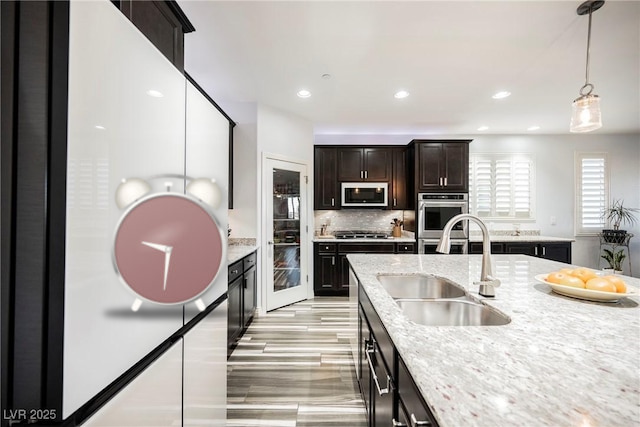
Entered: 9,31
